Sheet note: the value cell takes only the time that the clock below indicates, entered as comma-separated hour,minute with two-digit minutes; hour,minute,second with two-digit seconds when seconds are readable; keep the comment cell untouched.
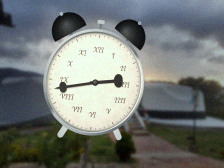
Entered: 2,43
